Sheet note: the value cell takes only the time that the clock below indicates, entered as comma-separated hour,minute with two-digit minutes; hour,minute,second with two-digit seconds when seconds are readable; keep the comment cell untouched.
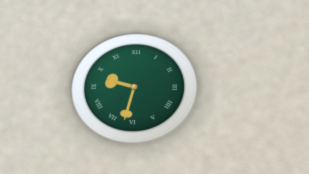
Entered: 9,32
